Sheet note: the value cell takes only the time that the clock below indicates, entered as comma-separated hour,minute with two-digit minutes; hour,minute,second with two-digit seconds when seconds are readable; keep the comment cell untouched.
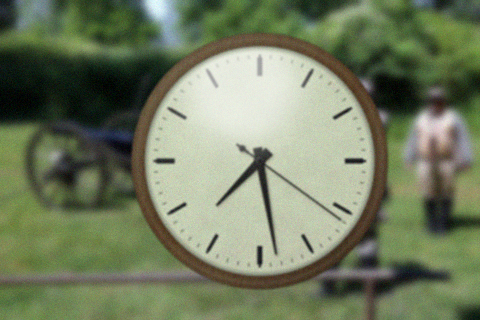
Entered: 7,28,21
